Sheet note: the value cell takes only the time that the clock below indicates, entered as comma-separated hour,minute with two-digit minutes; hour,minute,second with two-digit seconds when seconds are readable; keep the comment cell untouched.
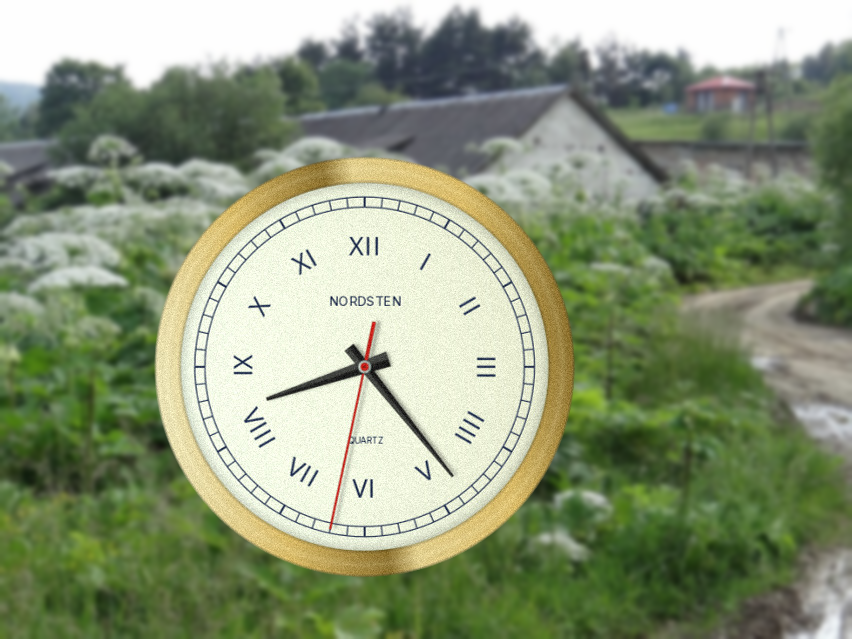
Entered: 8,23,32
